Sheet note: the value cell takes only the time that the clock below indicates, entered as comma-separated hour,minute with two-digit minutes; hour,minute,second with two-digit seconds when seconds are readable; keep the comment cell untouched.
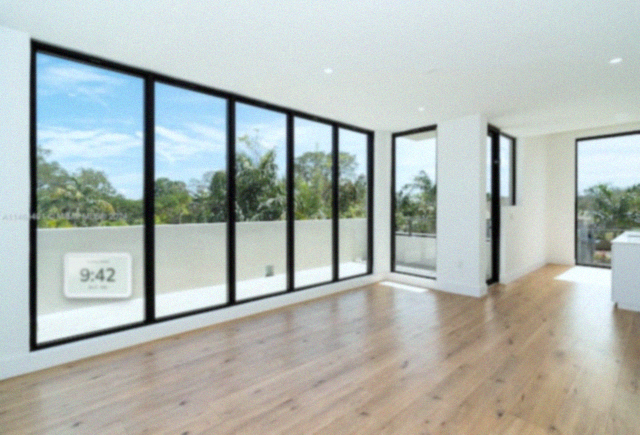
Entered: 9,42
